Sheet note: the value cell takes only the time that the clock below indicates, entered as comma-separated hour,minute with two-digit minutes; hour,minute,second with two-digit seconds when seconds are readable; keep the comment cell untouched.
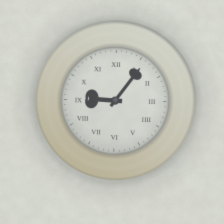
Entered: 9,06
